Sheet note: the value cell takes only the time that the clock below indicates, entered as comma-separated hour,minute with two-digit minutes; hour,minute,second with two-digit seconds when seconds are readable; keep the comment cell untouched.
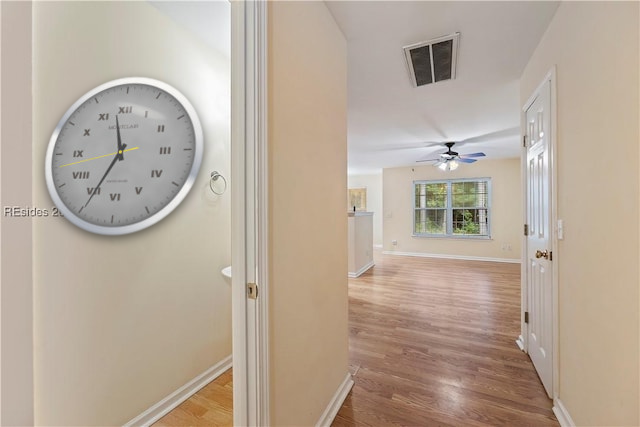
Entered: 11,34,43
